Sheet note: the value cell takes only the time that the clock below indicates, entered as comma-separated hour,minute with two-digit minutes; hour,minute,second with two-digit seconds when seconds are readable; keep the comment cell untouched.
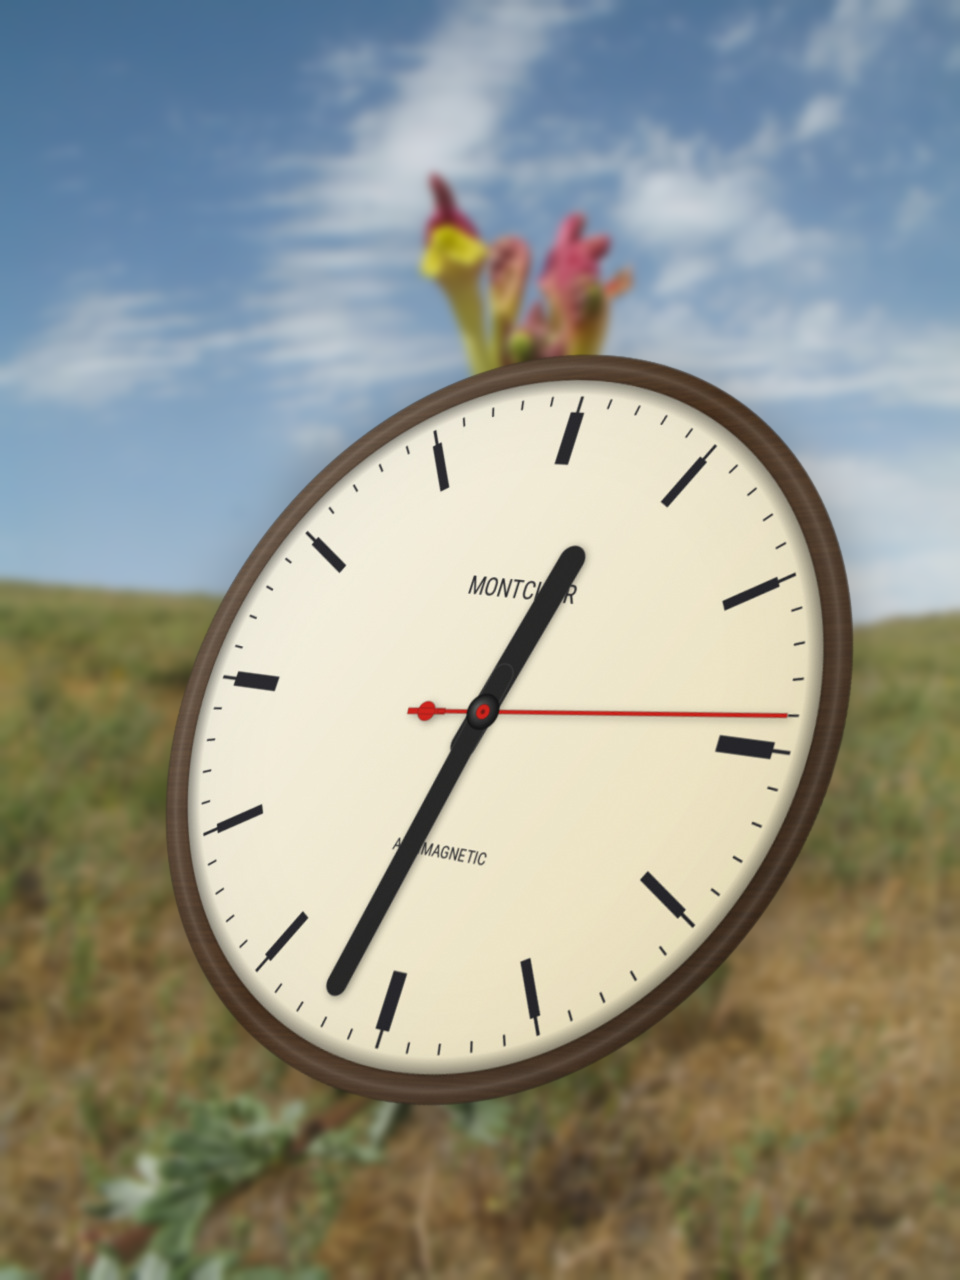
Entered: 12,32,14
